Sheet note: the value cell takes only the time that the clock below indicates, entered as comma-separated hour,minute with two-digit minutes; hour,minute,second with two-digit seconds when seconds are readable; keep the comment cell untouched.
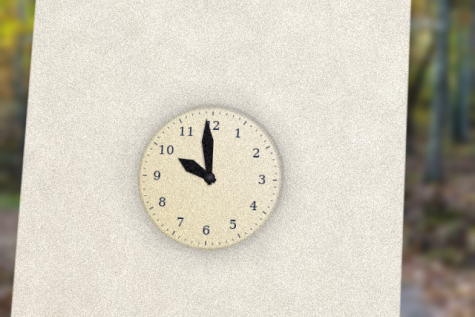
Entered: 9,59
